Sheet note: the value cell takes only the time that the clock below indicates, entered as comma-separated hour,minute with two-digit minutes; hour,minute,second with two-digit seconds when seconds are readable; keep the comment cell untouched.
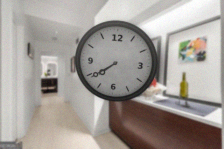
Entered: 7,39
